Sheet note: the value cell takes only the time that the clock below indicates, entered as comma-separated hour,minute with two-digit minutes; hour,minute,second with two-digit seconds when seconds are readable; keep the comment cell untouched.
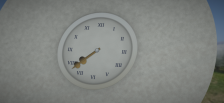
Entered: 7,38
